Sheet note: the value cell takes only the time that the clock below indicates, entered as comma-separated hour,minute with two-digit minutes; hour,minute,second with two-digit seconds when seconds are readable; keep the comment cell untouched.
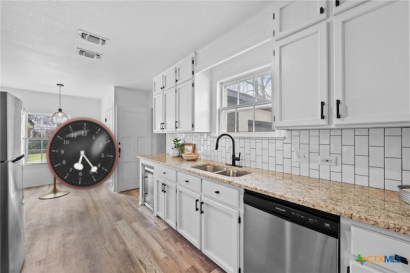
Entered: 6,23
